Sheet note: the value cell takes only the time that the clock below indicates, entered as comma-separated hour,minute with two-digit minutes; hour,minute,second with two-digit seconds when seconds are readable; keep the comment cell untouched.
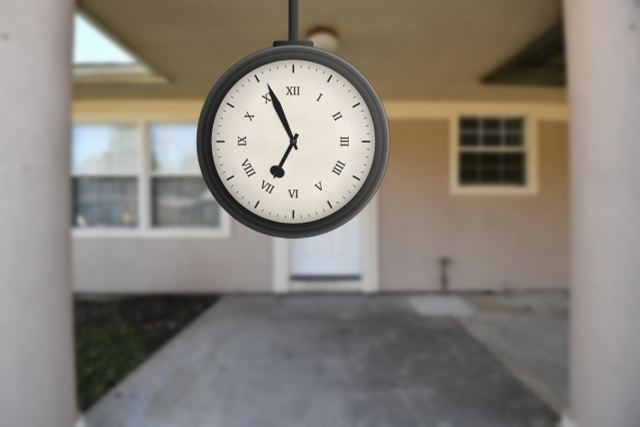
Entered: 6,56
